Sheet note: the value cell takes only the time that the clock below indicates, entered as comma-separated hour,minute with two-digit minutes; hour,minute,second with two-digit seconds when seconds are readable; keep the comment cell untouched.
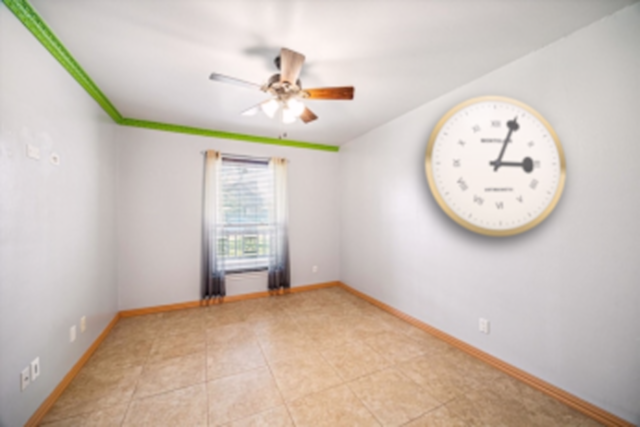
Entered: 3,04
